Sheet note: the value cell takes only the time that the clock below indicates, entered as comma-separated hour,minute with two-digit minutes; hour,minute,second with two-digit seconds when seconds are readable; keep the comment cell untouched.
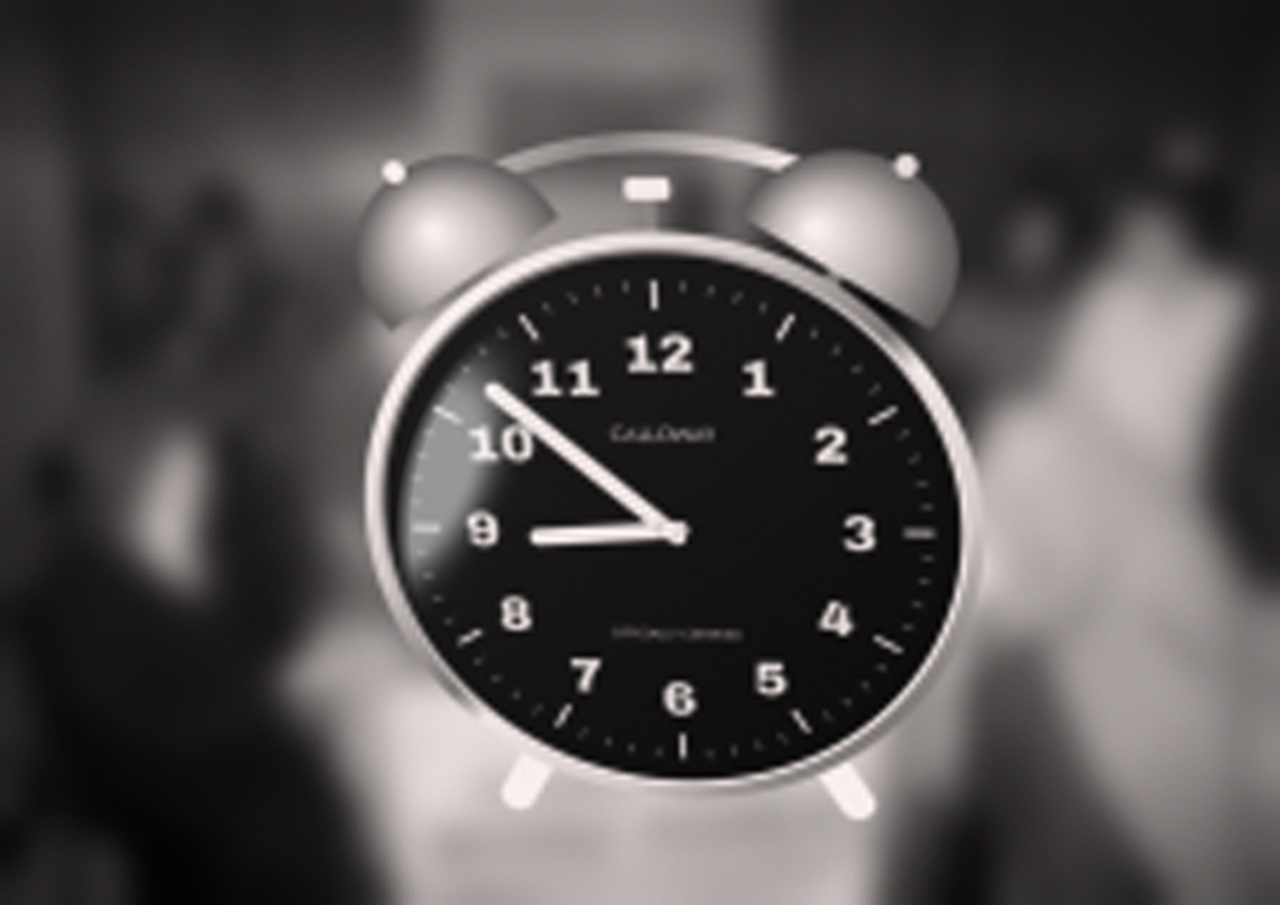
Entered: 8,52
